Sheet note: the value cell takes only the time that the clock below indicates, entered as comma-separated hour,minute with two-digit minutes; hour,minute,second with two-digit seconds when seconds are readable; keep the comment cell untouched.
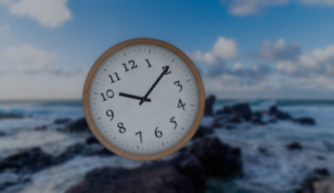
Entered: 10,10
